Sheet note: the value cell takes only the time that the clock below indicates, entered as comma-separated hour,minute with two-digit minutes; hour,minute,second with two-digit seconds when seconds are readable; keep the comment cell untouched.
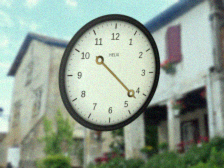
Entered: 10,22
